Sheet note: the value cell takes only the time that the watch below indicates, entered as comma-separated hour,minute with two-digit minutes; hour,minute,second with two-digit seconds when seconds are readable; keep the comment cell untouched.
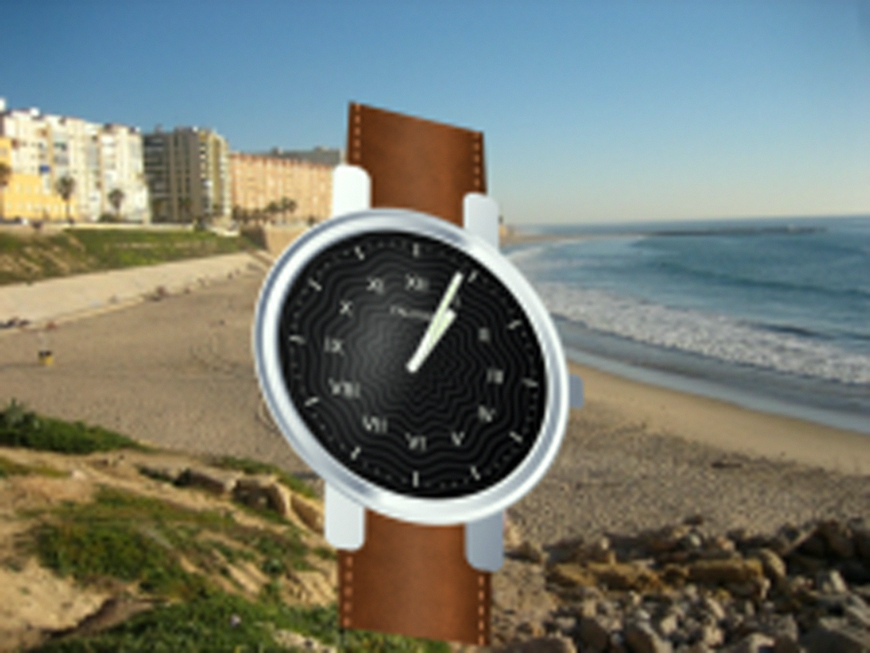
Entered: 1,04
